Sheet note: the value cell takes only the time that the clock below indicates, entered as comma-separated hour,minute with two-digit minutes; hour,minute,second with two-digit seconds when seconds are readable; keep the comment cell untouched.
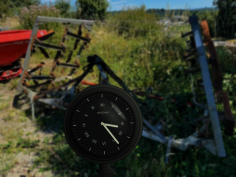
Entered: 3,24
